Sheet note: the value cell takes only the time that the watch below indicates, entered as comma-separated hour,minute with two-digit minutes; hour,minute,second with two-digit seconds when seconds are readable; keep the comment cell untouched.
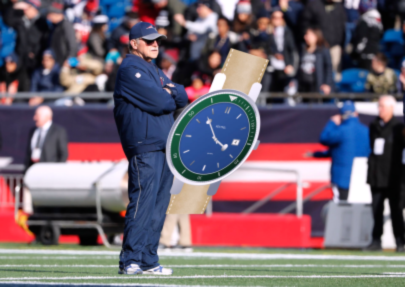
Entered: 3,53
